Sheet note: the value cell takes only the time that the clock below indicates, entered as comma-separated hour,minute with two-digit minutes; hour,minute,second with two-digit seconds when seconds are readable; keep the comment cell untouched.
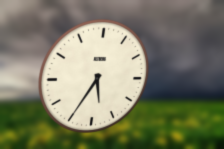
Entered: 5,35
